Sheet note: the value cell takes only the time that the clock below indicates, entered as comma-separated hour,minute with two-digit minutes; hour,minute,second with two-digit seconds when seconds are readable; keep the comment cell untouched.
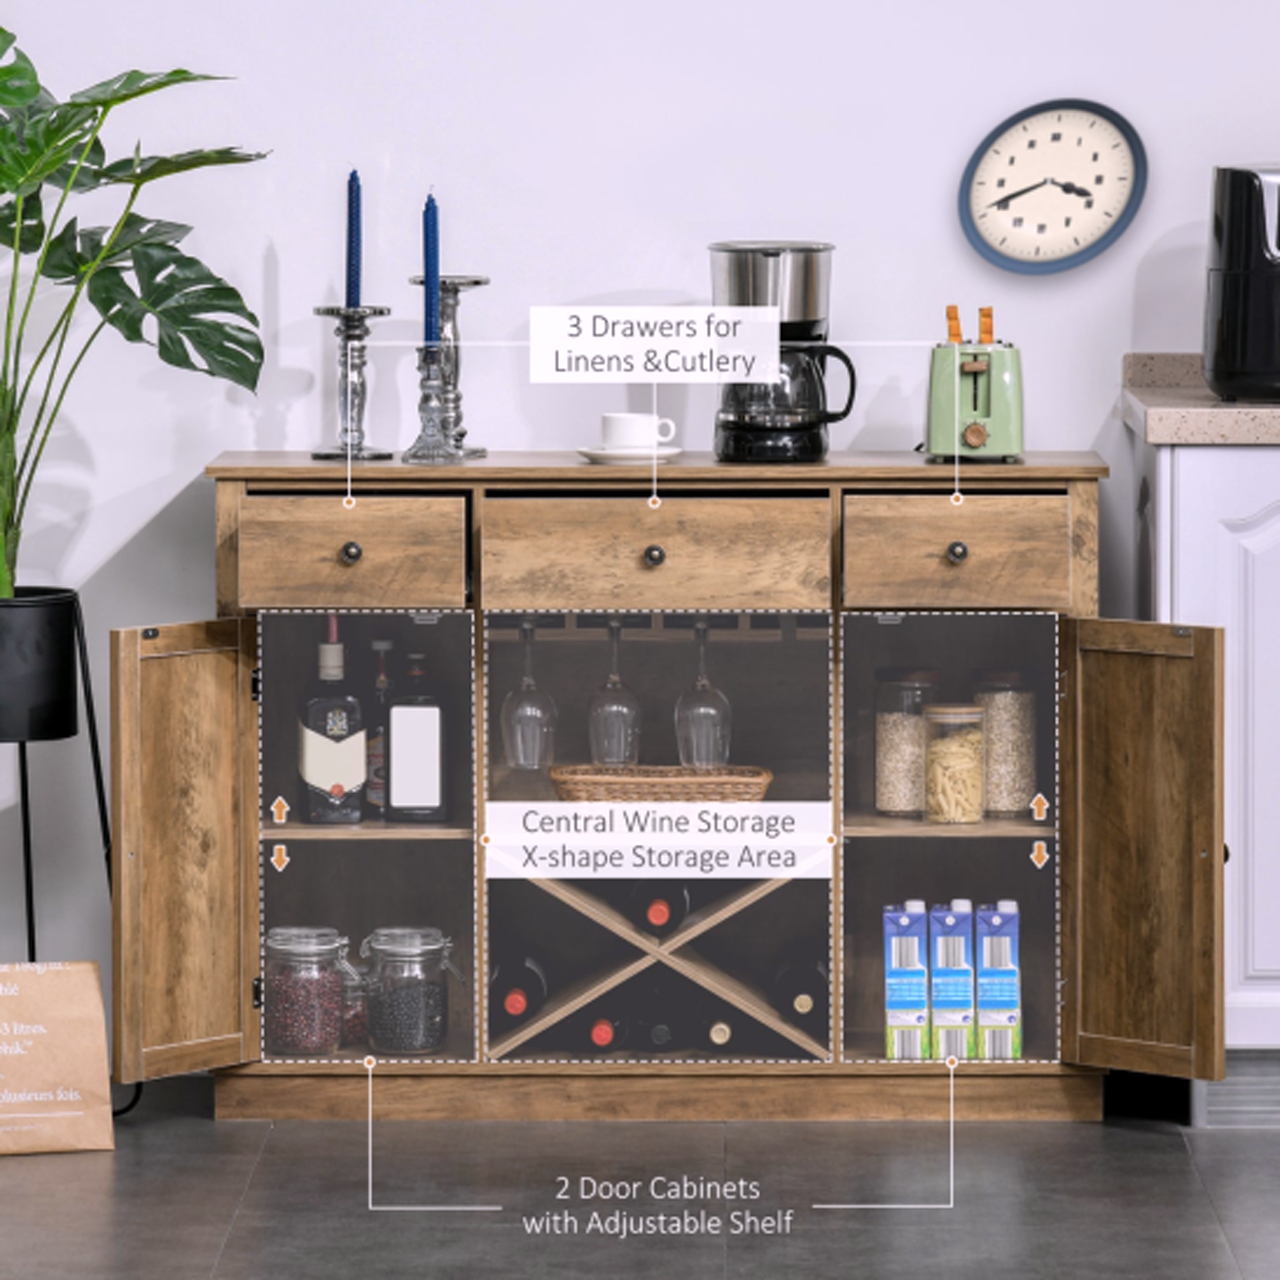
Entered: 3,41
